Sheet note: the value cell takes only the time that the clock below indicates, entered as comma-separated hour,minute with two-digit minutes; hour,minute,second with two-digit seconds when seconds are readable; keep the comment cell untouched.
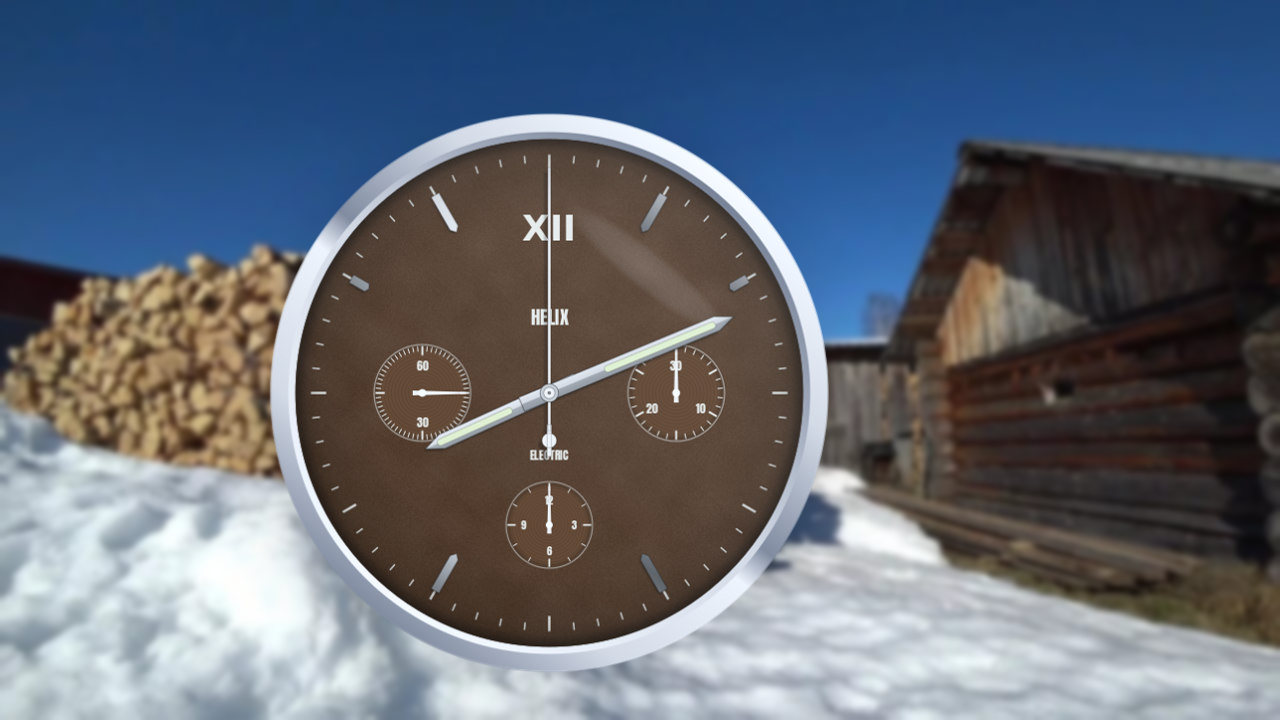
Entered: 8,11,15
